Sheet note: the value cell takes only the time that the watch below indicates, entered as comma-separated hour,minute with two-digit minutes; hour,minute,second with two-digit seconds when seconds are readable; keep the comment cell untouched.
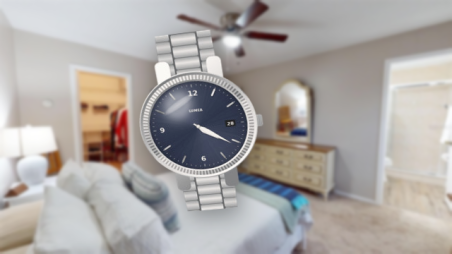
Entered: 4,21
